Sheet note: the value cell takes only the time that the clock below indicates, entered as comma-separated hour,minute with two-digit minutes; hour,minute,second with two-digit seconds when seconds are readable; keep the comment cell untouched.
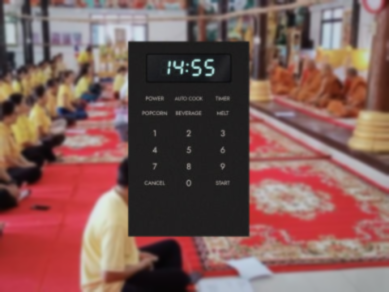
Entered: 14,55
